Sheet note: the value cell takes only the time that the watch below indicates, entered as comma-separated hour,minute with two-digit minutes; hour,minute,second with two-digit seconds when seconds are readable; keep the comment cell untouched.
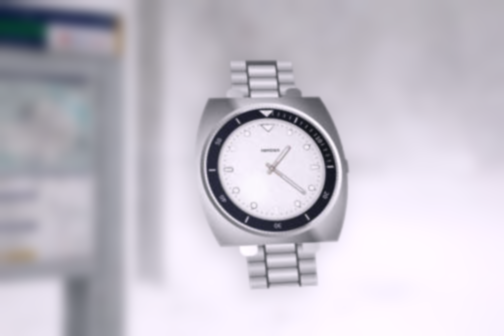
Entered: 1,22
